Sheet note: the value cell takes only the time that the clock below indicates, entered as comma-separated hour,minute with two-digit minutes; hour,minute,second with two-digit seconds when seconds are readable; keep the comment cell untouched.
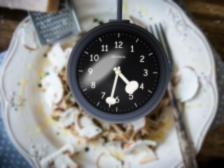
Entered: 4,32
